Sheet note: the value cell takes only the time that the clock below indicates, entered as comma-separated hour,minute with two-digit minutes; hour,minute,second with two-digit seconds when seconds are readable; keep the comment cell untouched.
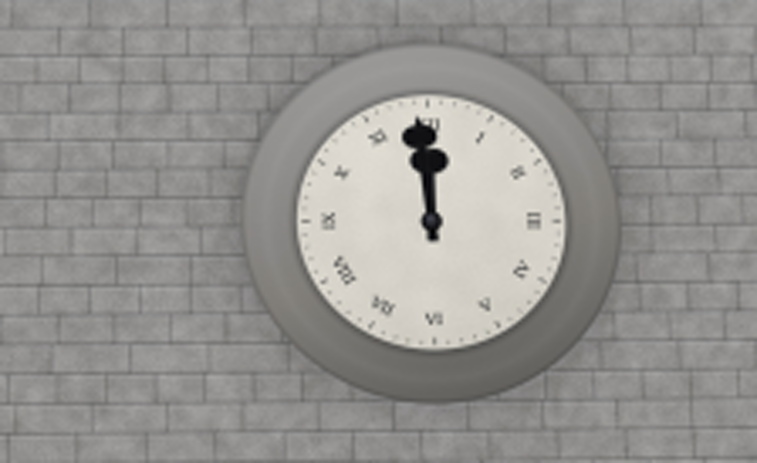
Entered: 11,59
